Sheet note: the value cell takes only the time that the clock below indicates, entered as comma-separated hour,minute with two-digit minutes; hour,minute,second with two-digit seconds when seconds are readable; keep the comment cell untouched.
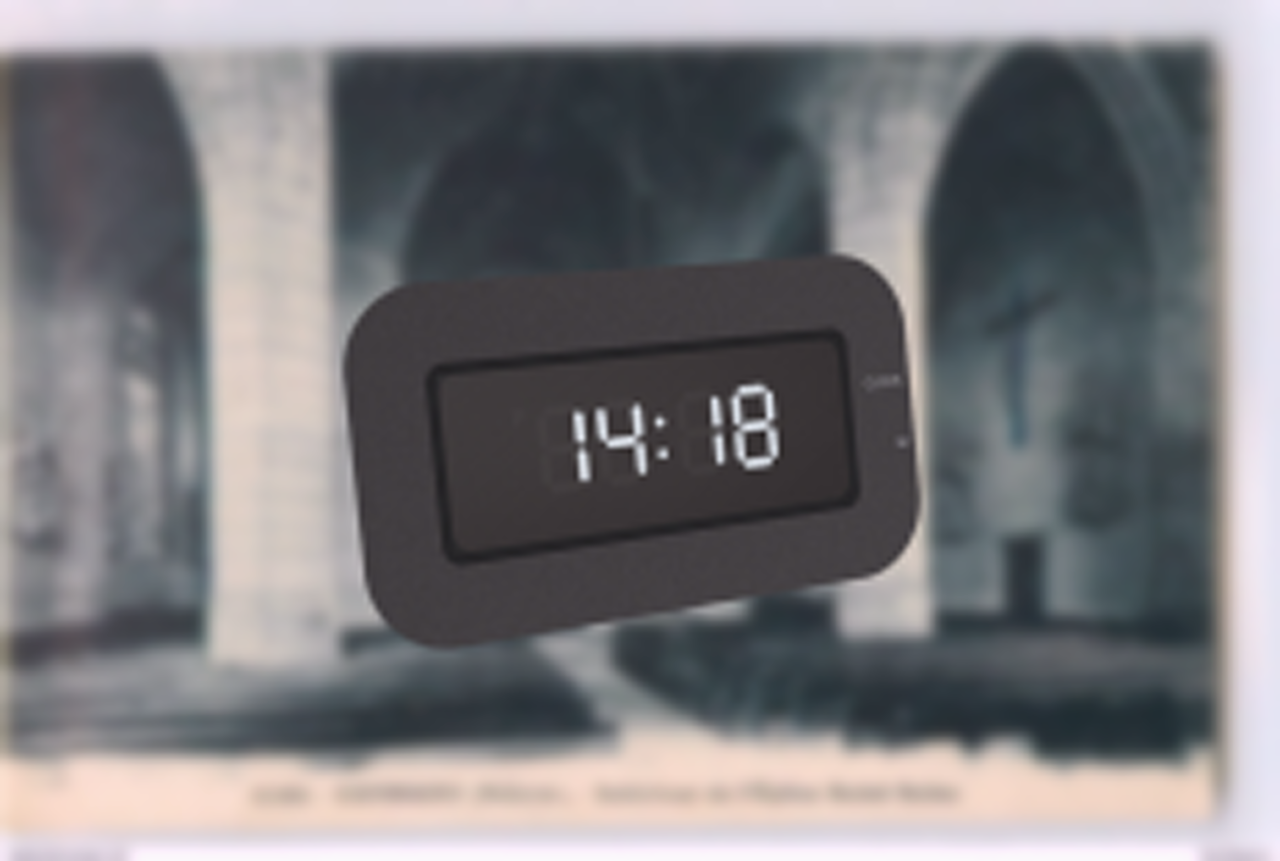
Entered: 14,18
